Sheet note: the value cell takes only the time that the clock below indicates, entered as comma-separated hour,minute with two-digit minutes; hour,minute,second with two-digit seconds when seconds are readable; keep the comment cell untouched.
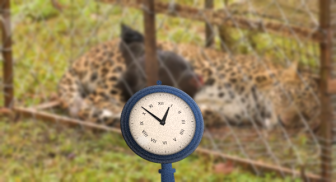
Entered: 12,52
